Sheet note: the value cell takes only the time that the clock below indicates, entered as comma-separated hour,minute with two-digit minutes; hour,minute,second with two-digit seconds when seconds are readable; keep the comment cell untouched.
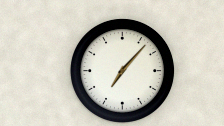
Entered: 7,07
